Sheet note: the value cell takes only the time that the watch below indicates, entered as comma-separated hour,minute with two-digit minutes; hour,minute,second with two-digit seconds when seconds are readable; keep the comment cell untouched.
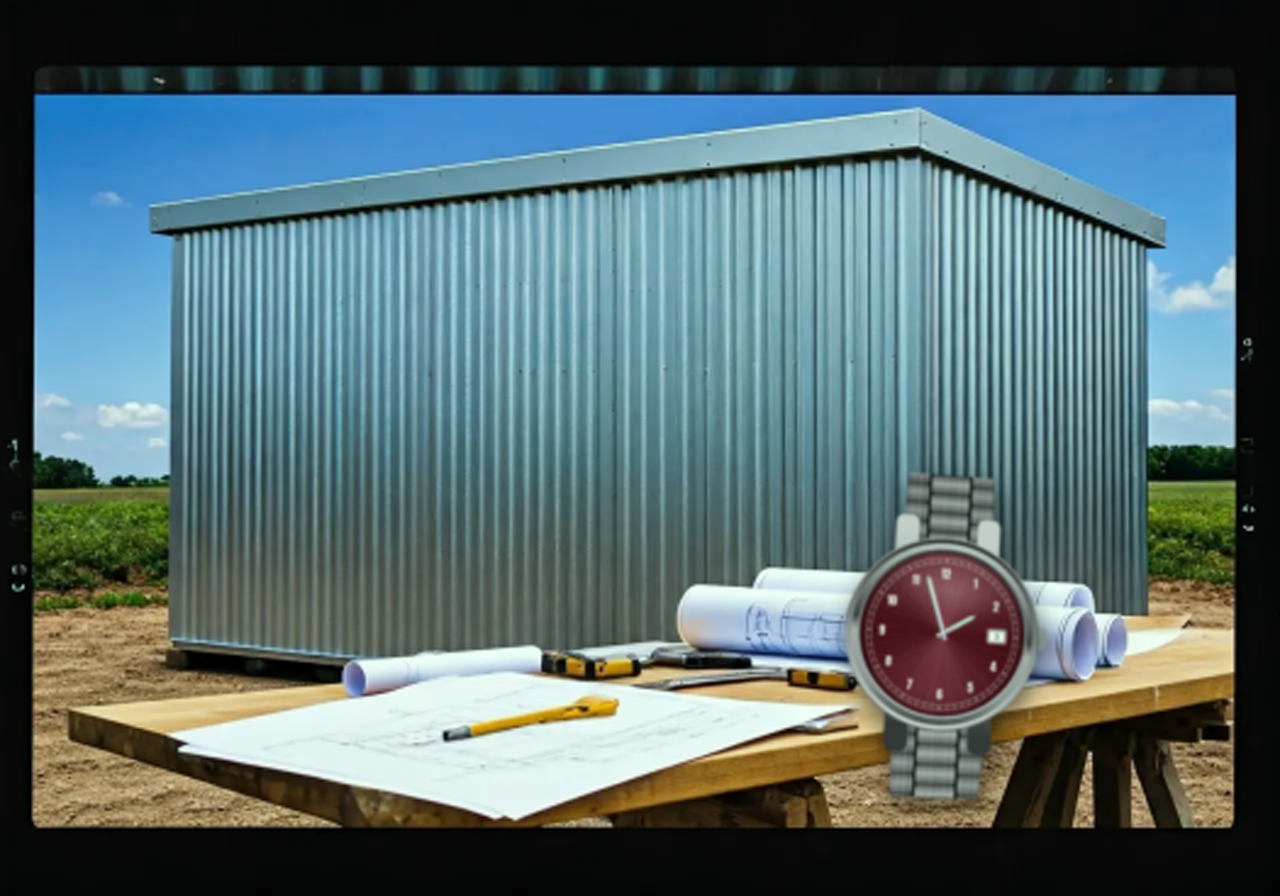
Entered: 1,57
